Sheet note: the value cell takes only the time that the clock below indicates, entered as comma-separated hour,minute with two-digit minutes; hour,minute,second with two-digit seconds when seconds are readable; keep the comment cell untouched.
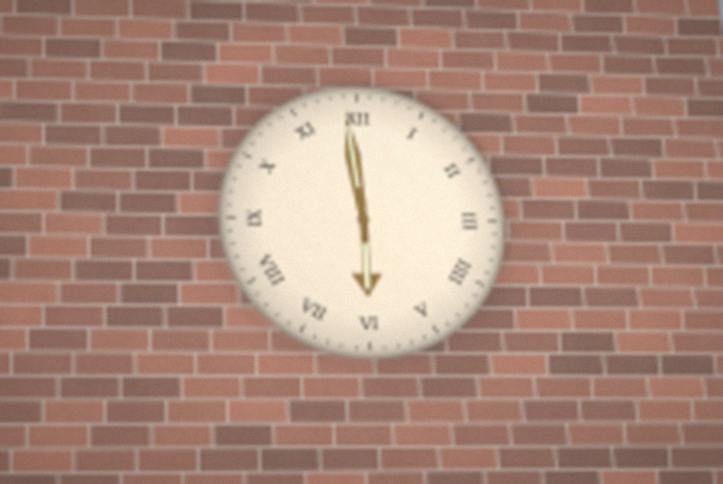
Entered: 5,59
